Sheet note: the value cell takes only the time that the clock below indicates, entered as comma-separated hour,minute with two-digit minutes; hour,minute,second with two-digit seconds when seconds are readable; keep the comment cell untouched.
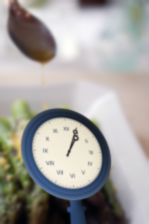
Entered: 1,04
